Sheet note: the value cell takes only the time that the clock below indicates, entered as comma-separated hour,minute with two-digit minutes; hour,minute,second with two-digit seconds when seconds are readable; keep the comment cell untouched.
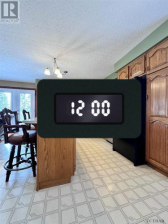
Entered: 12,00
